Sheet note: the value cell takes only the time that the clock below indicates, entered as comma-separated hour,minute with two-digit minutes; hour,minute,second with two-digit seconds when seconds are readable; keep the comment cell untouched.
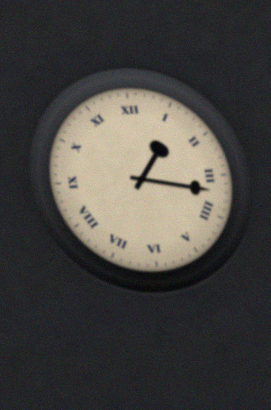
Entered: 1,17
